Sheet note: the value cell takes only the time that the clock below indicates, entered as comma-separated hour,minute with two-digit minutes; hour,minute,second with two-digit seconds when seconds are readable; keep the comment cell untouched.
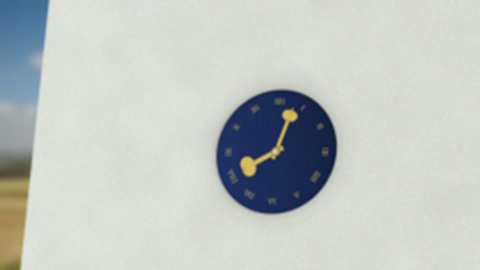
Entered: 8,03
